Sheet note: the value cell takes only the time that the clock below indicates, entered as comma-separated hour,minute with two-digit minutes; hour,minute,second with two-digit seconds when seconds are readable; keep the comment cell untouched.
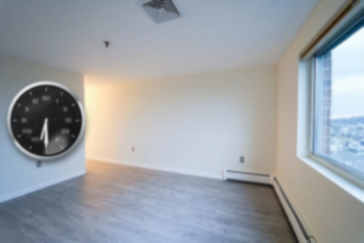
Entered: 6,30
